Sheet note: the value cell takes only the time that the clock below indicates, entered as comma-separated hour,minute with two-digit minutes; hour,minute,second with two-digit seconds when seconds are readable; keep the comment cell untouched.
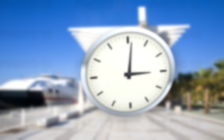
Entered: 3,01
